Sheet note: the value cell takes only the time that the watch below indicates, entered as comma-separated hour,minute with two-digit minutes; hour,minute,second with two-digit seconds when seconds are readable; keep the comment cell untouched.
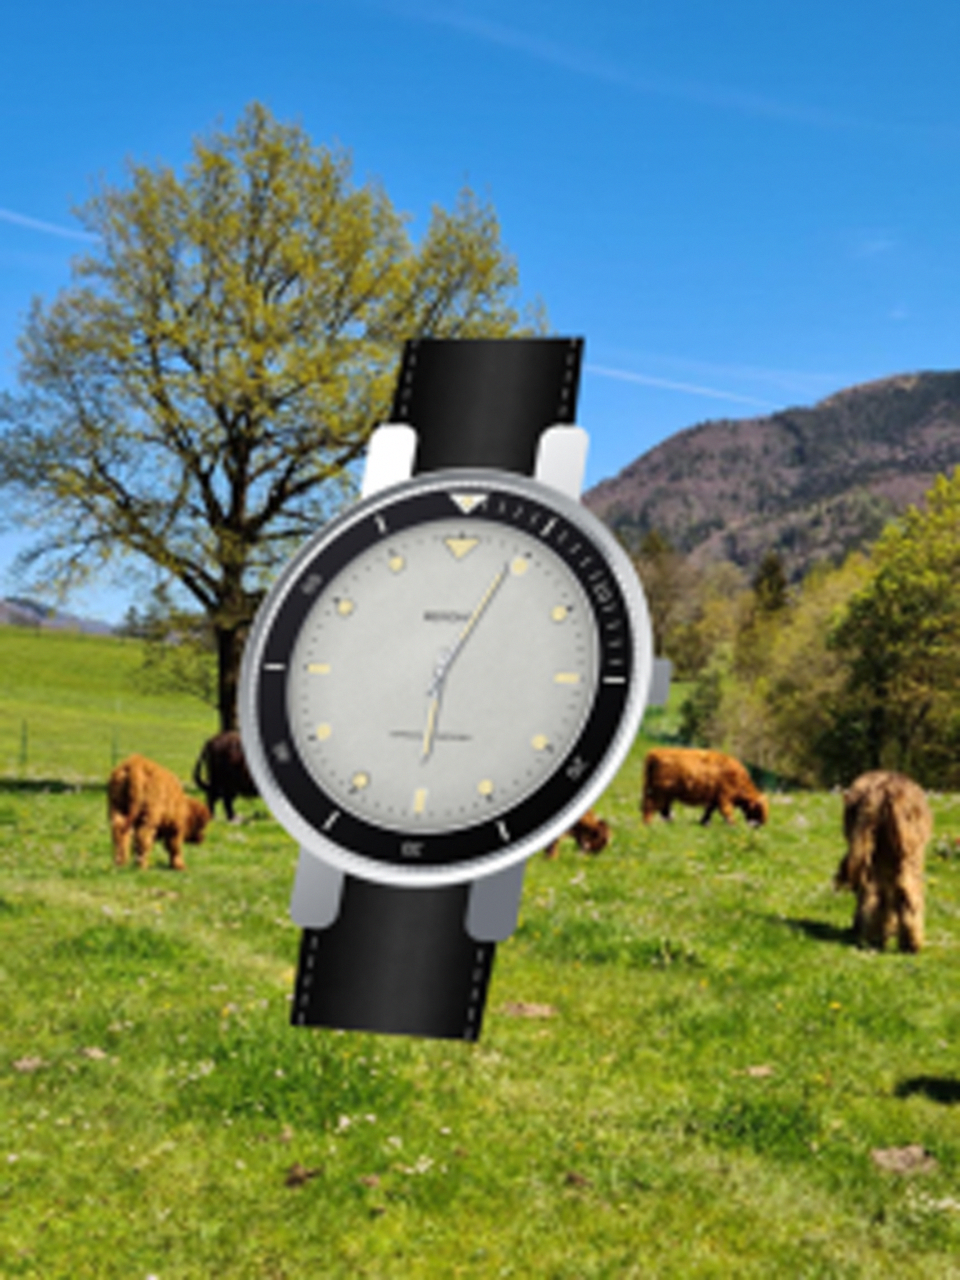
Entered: 6,04
